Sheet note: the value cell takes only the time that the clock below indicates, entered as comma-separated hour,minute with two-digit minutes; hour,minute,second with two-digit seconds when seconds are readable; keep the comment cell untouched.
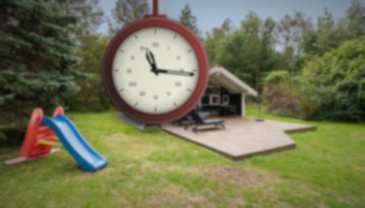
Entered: 11,16
